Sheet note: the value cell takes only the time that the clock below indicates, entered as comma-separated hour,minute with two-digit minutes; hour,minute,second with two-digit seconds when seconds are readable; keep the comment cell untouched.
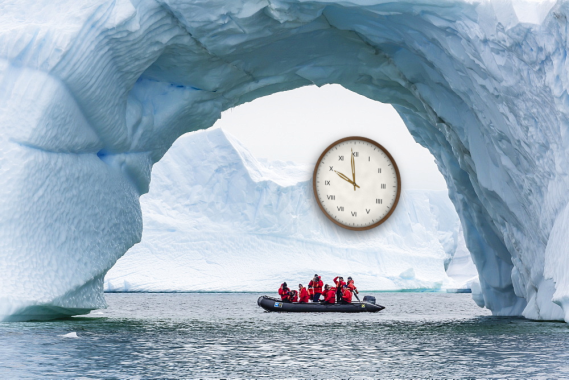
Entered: 9,59
